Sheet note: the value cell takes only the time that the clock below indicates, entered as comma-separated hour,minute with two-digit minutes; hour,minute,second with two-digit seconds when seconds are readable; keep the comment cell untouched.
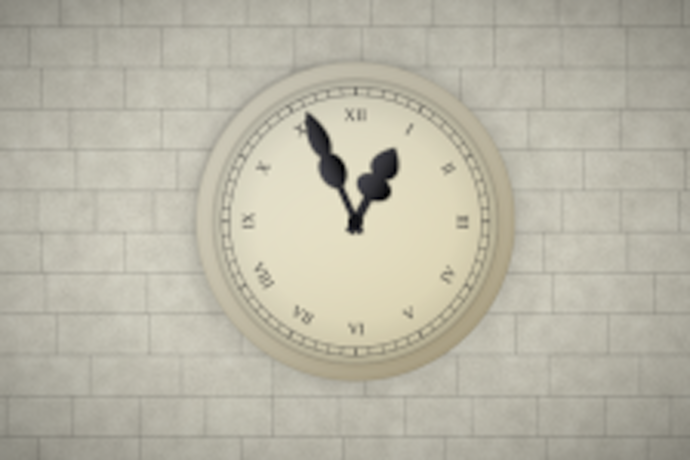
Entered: 12,56
